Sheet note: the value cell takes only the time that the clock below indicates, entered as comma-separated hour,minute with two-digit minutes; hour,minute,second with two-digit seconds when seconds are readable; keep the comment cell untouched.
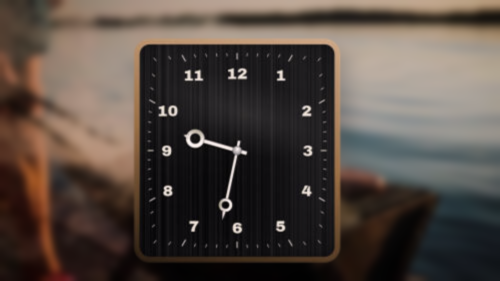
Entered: 9,32
